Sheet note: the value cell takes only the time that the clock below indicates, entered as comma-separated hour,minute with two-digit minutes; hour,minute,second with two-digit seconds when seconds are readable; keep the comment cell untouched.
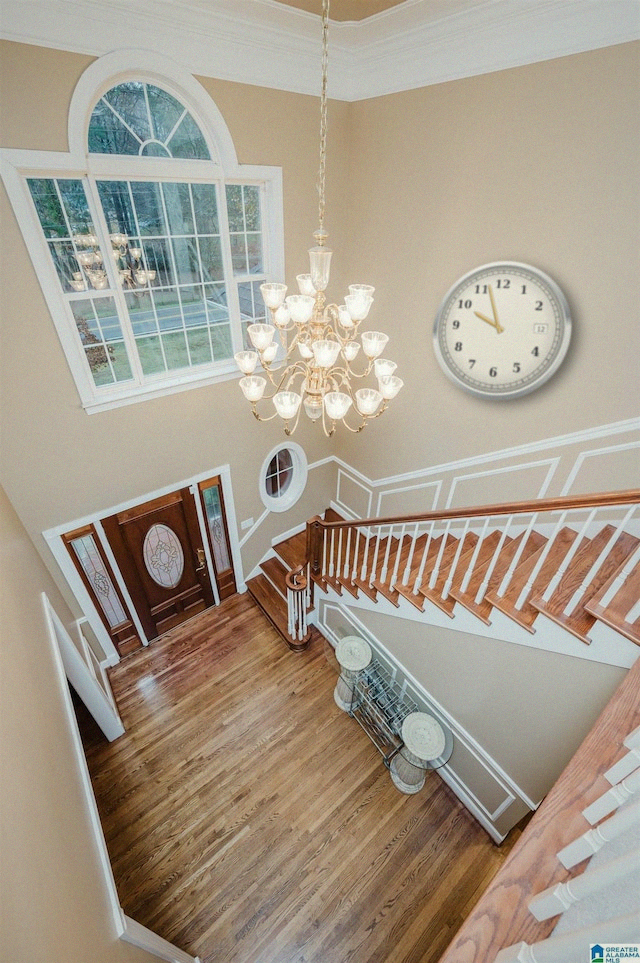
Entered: 9,57
